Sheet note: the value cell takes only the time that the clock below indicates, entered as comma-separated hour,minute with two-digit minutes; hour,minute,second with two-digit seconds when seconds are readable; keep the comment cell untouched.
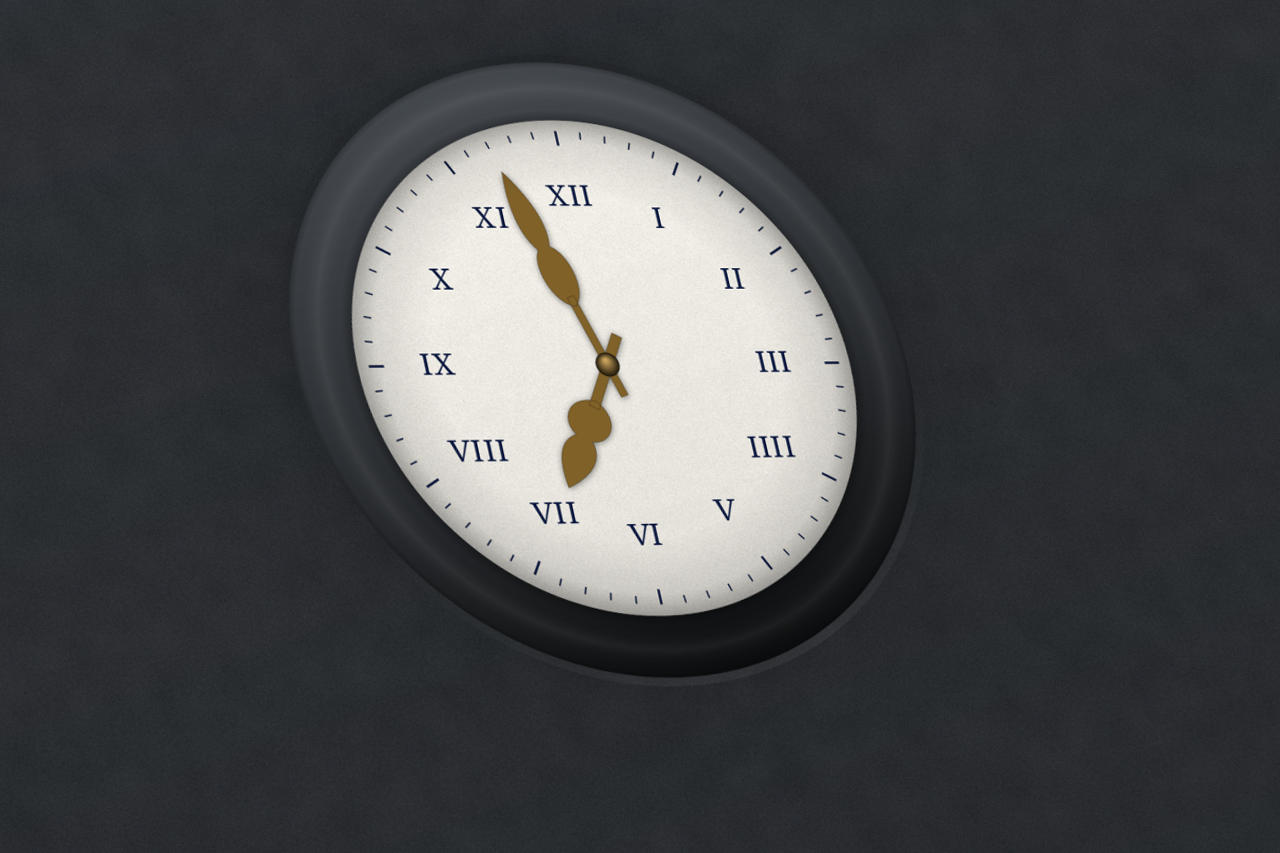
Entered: 6,57
